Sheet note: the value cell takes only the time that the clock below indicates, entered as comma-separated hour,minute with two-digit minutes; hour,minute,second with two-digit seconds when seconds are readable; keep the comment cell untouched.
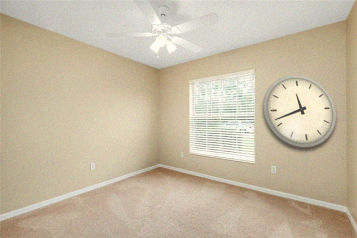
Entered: 11,42
